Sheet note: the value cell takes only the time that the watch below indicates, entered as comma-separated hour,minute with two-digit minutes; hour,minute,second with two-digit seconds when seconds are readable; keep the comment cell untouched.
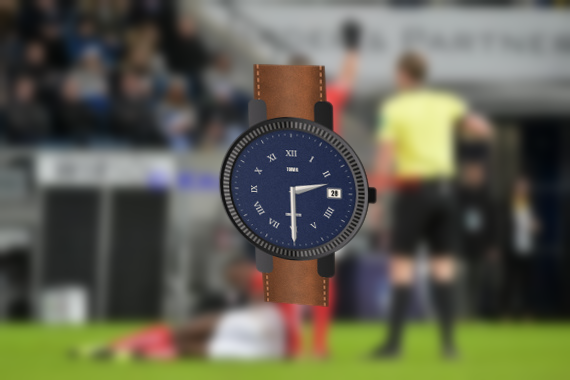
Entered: 2,30
